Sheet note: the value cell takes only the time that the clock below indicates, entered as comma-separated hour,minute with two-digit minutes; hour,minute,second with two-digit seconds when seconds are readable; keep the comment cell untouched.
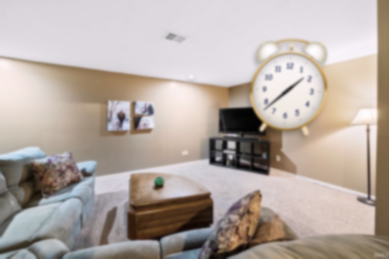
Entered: 1,38
